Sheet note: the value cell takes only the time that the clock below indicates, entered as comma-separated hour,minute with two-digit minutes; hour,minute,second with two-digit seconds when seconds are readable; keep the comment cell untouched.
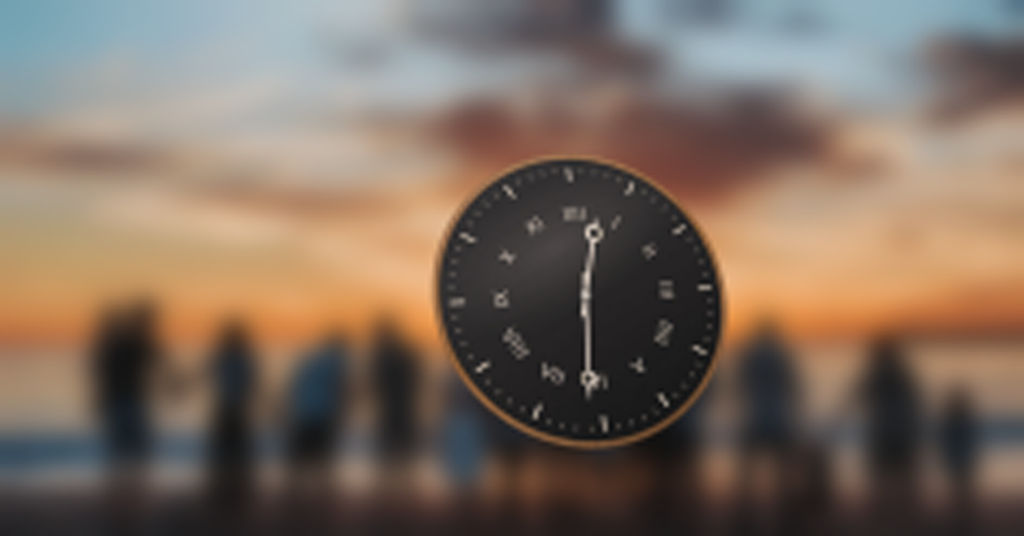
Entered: 12,31
